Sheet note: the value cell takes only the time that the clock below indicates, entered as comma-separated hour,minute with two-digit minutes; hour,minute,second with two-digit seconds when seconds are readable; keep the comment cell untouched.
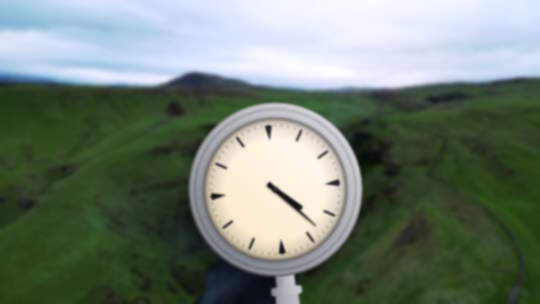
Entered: 4,23
